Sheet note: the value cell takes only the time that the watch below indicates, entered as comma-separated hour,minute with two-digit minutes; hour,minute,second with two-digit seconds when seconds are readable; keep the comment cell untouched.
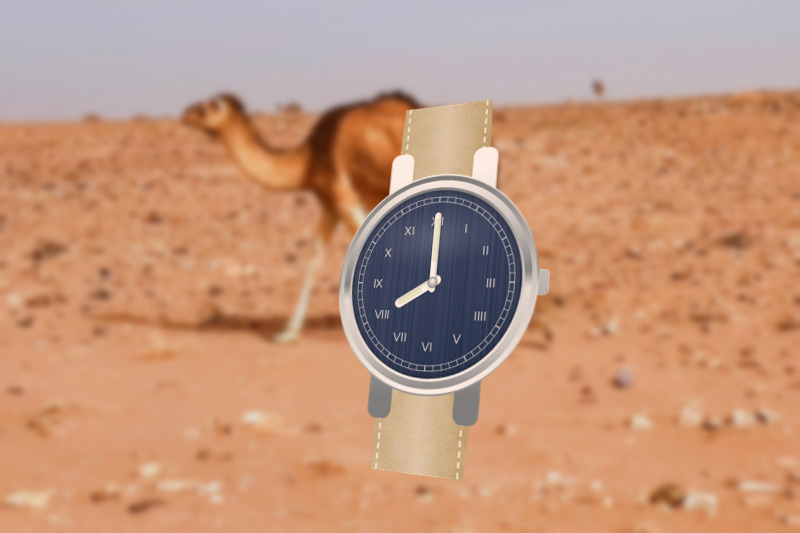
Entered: 8,00
